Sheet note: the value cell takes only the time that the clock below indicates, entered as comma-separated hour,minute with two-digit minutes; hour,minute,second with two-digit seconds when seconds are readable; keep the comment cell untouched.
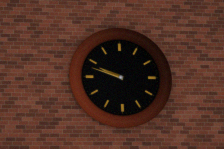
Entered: 9,48
